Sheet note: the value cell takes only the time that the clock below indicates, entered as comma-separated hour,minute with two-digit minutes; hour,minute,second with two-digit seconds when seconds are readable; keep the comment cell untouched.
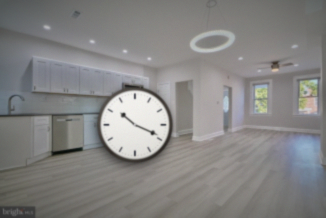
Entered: 10,19
